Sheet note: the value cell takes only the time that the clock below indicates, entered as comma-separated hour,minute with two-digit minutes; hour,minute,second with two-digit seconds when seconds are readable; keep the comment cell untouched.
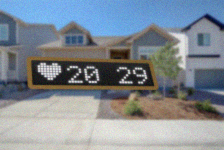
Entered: 20,29
